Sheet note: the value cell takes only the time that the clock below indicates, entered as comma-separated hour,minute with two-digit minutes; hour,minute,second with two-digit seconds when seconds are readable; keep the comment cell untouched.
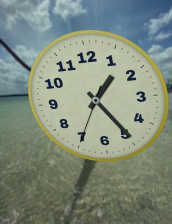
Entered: 1,24,35
